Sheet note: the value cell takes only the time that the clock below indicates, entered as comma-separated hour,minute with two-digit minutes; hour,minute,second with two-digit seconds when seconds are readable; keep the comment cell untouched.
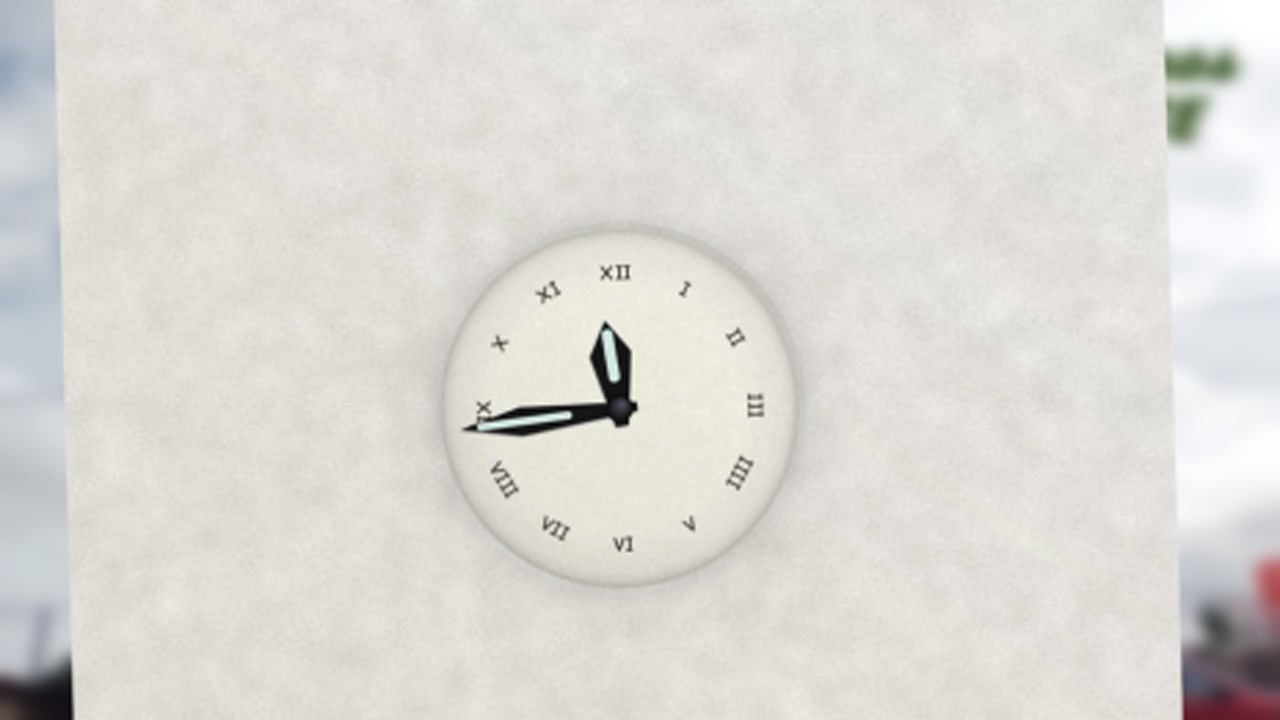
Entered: 11,44
